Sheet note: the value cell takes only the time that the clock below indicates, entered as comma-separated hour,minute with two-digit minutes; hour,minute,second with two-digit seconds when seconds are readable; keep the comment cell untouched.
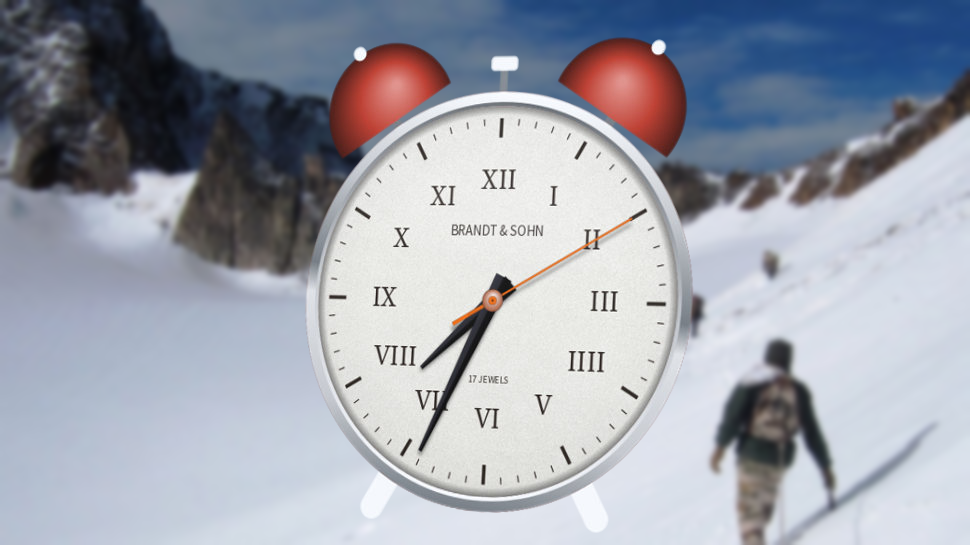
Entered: 7,34,10
